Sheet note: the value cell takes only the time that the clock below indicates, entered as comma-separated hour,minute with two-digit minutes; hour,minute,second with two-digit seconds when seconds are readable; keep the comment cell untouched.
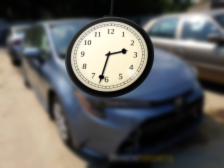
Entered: 2,32
